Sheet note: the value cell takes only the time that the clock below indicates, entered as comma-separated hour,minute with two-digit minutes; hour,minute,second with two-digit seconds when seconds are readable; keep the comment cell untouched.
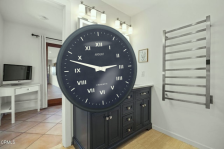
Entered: 2,48
